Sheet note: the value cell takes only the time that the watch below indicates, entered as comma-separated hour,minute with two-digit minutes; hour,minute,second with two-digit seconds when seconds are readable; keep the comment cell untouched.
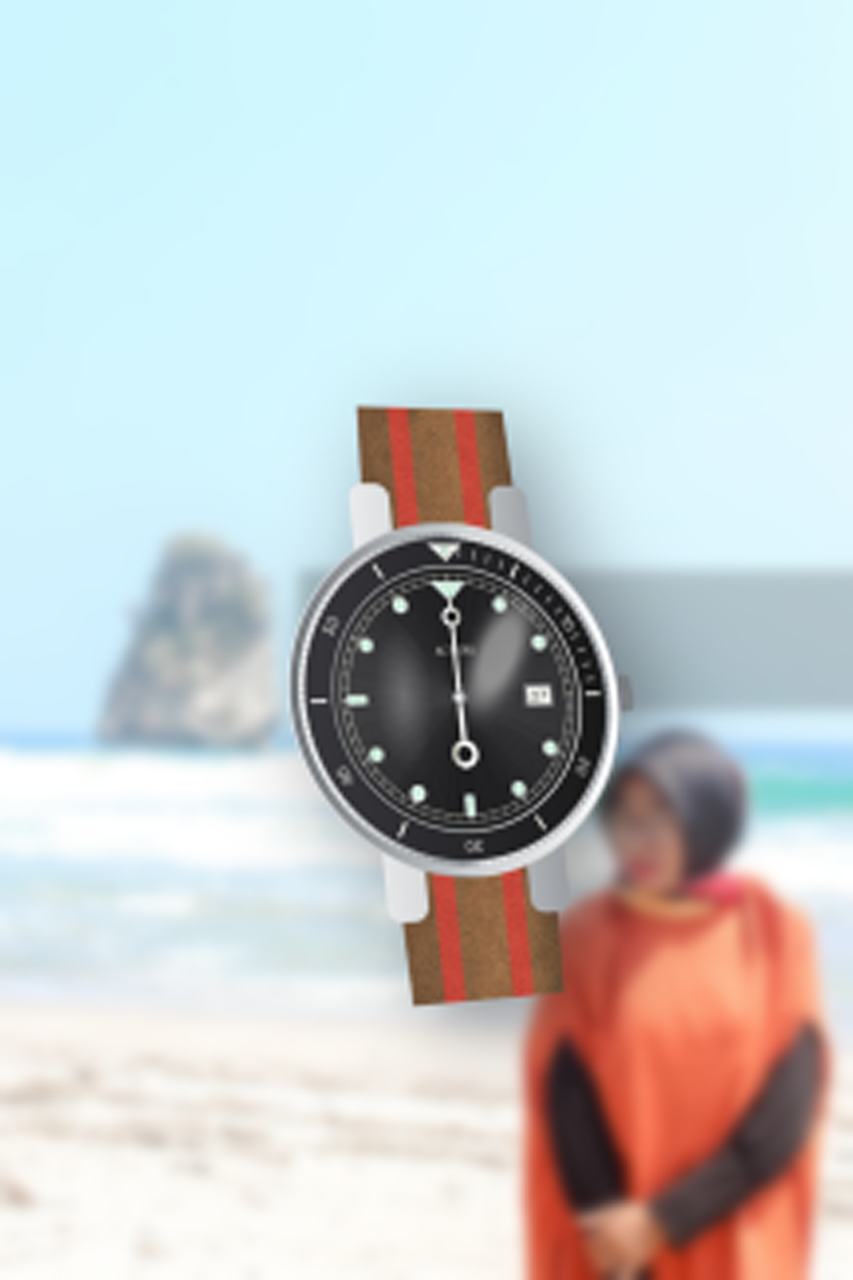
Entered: 6,00
